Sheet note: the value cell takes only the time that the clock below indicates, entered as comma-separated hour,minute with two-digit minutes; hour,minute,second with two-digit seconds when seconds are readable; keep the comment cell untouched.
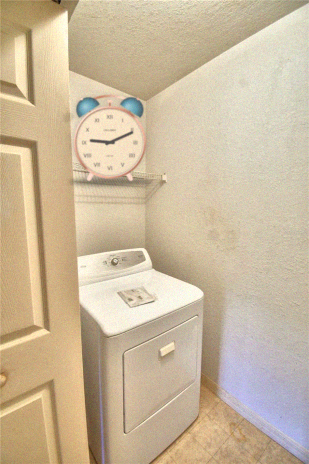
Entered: 9,11
